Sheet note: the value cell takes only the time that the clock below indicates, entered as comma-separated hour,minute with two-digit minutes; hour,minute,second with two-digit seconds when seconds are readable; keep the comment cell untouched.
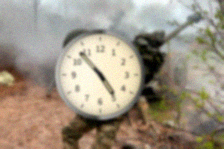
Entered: 4,53
